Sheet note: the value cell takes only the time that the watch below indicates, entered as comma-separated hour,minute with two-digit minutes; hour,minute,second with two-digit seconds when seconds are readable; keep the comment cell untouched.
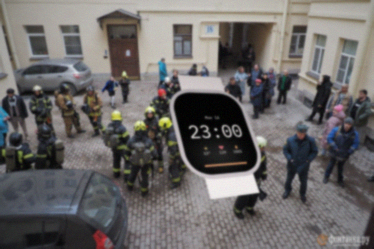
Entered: 23,00
